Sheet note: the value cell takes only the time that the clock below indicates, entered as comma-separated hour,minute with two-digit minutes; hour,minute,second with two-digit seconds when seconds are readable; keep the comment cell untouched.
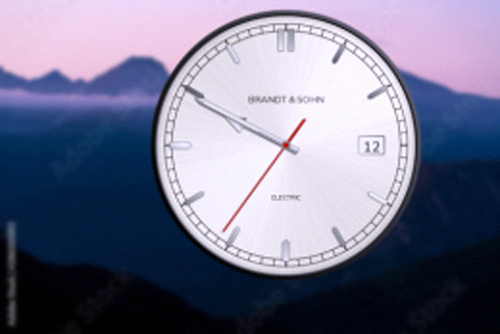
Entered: 9,49,36
